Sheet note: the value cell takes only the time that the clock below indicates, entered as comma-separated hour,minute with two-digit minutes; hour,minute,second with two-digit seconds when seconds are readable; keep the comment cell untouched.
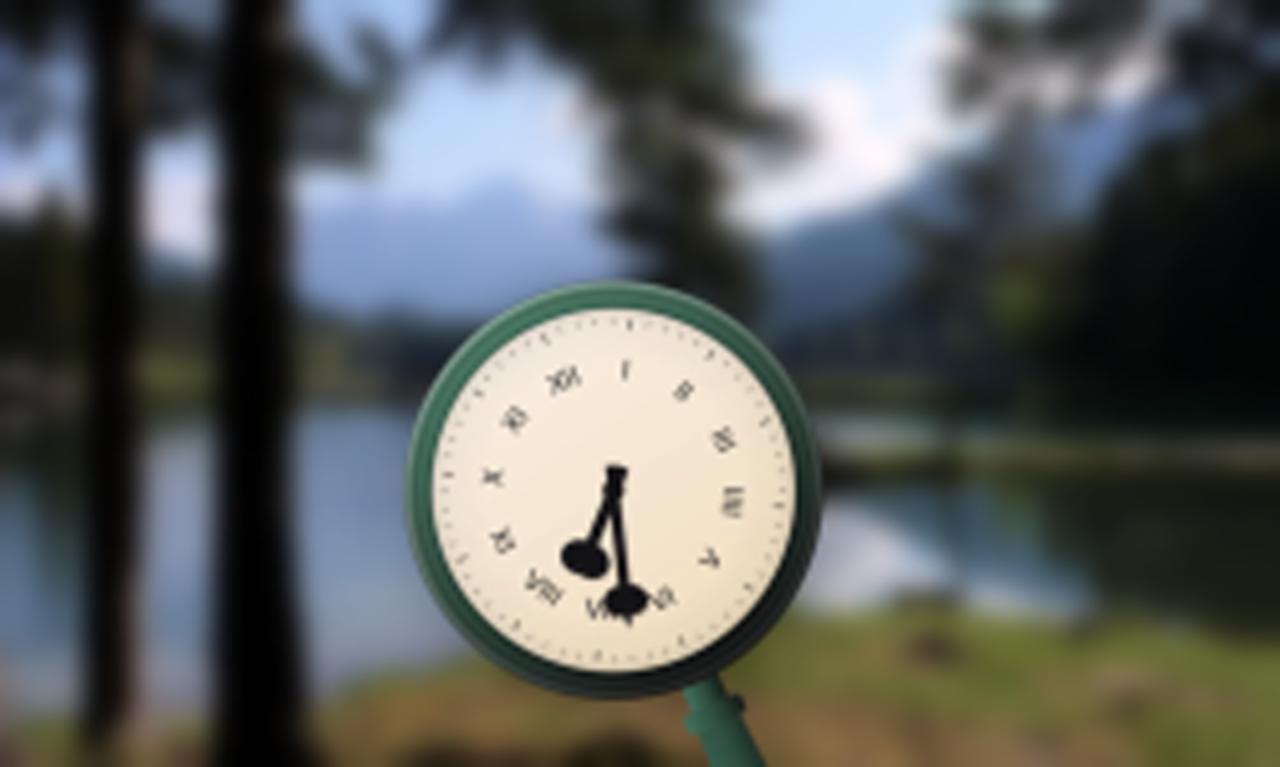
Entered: 7,33
